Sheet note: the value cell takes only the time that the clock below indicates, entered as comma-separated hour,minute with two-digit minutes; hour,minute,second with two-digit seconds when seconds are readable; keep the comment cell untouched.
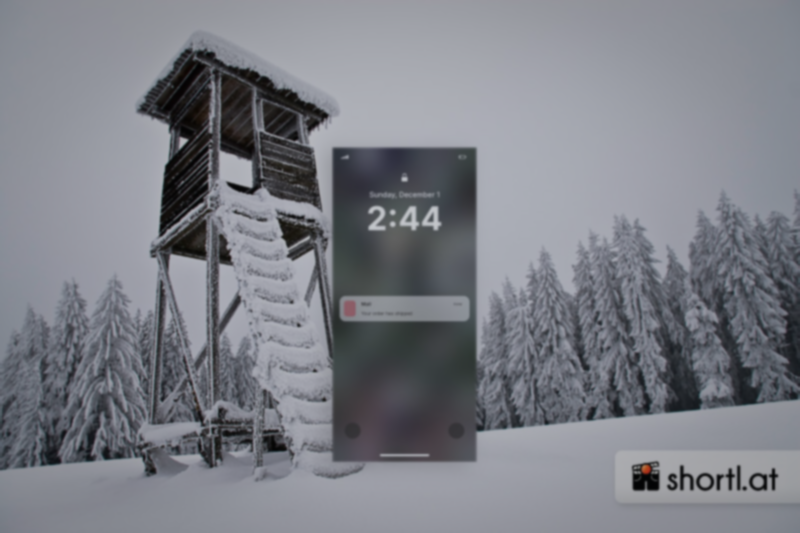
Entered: 2,44
